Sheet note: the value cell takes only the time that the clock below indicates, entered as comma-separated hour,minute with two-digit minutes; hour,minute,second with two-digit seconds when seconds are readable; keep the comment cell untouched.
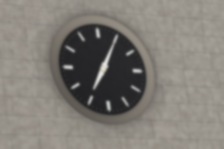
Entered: 7,05
